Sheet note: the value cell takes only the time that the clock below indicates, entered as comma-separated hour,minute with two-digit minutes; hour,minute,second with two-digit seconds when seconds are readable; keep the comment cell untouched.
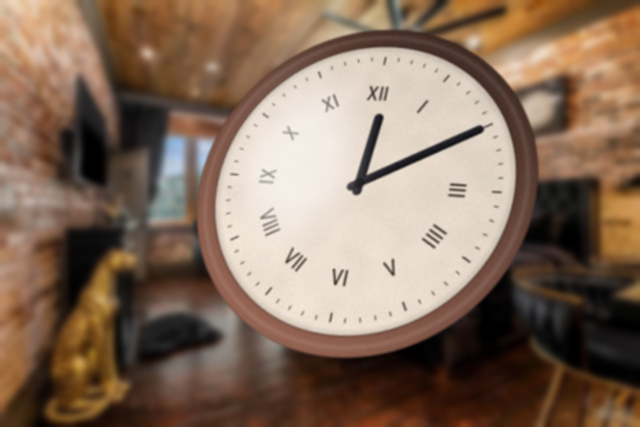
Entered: 12,10
